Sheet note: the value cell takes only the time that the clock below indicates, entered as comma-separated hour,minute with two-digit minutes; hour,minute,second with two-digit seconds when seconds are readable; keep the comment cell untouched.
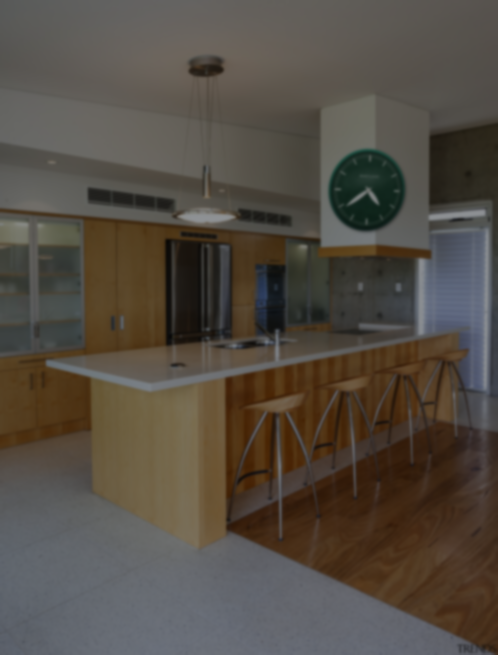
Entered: 4,39
